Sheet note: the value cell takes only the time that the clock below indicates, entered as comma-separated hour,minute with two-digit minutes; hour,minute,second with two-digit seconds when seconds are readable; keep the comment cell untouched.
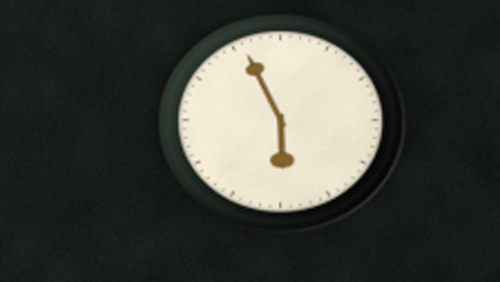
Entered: 5,56
